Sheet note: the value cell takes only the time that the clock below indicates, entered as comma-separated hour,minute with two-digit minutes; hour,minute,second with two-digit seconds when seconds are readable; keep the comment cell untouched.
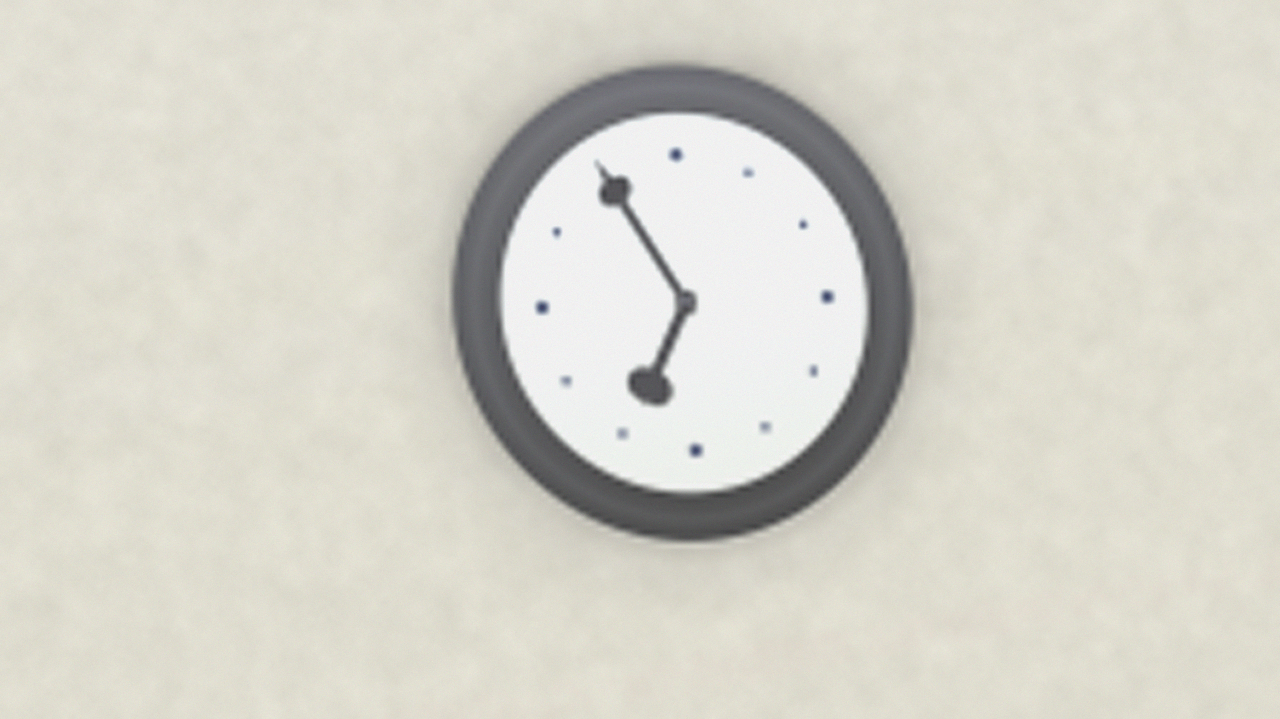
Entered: 6,55
